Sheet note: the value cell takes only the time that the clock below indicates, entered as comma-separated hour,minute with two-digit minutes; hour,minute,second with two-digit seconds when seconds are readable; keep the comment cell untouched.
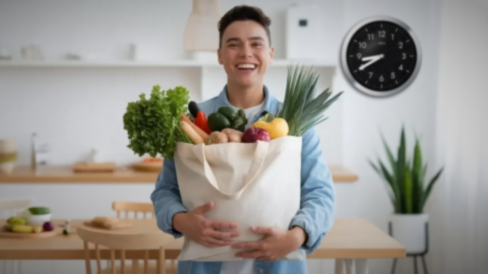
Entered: 8,40
